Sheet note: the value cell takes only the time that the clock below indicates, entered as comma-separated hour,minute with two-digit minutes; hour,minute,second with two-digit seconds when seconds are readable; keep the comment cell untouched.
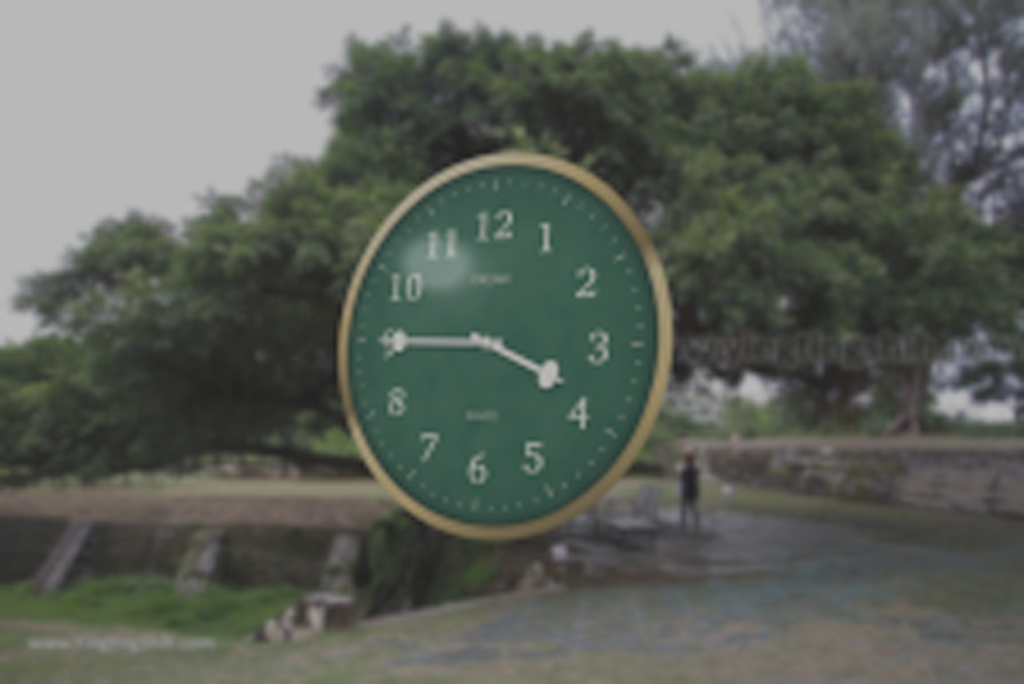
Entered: 3,45
